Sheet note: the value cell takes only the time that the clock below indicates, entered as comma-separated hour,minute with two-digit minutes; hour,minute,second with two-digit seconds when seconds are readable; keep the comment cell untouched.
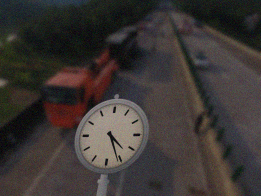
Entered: 4,26
